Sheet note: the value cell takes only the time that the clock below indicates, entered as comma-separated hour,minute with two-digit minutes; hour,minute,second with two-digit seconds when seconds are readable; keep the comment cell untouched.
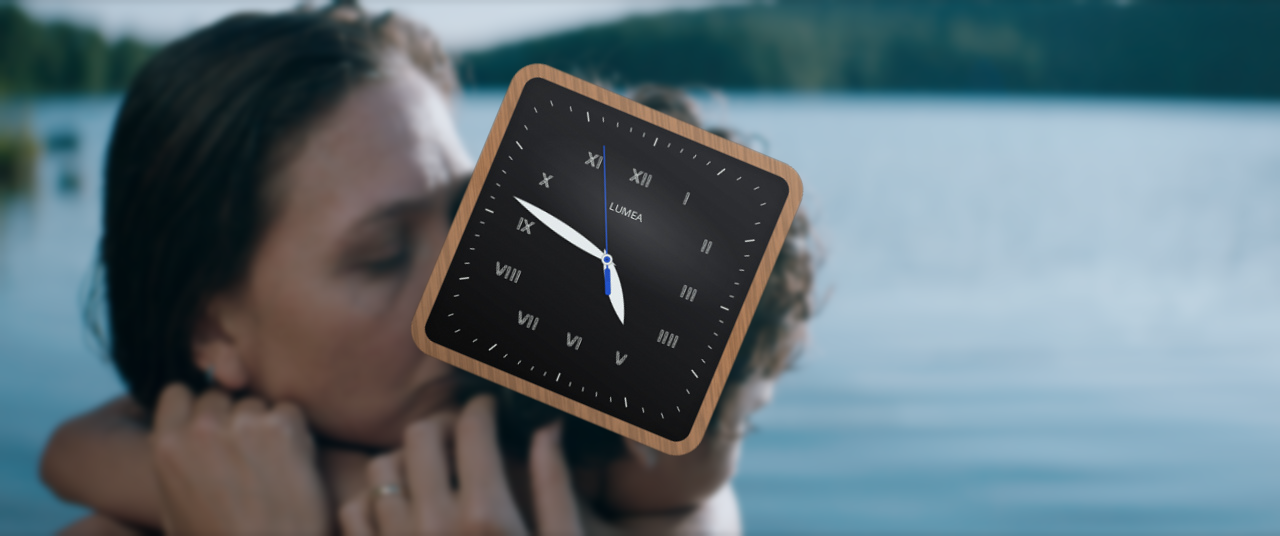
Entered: 4,46,56
